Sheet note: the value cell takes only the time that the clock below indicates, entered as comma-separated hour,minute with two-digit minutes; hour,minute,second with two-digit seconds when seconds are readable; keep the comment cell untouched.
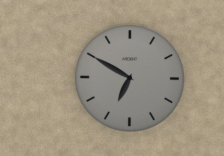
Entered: 6,50
